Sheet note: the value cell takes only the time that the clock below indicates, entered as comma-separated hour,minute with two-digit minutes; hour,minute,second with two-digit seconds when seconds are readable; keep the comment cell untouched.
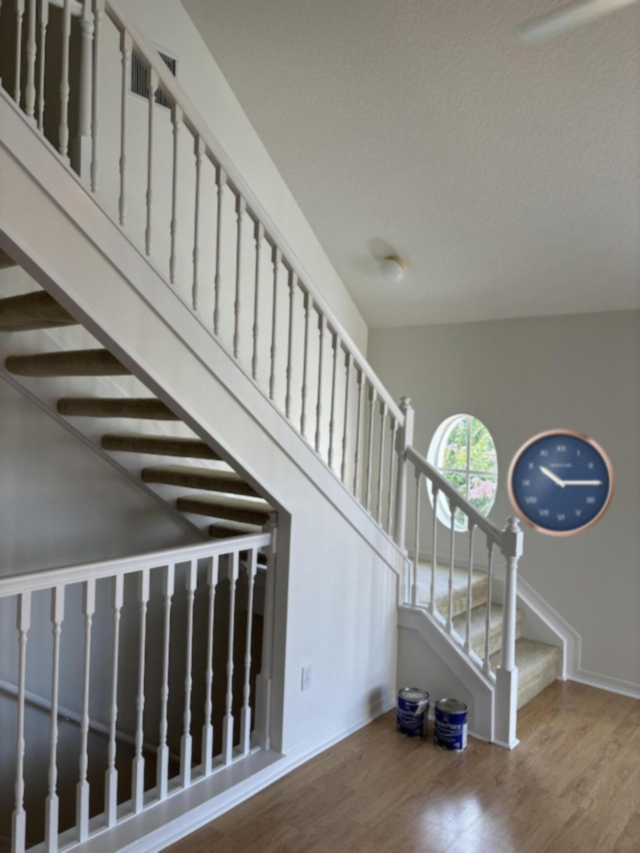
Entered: 10,15
